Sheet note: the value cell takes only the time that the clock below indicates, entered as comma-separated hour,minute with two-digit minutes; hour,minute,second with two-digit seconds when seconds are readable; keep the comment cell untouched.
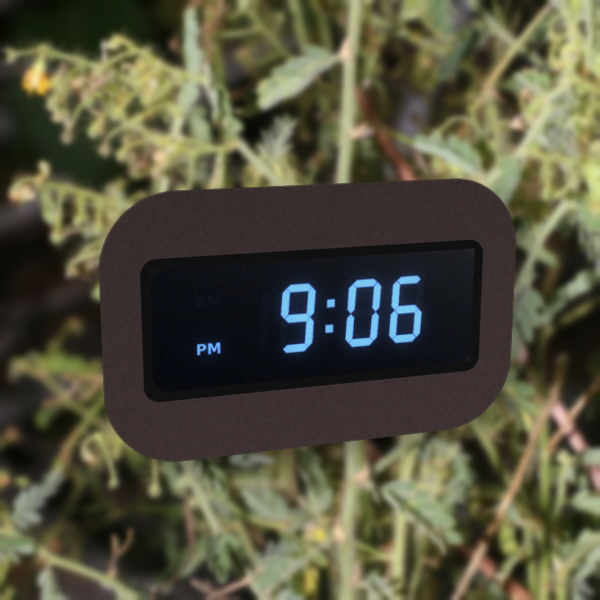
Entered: 9,06
